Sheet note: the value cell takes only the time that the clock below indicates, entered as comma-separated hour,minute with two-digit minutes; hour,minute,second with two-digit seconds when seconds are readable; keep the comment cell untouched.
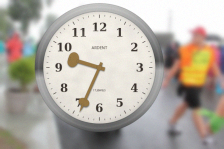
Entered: 9,34
